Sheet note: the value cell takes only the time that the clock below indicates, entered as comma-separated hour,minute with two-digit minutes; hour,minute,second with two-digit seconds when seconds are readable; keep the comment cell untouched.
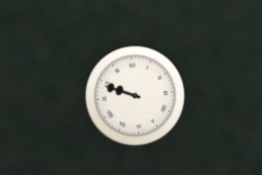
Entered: 9,49
